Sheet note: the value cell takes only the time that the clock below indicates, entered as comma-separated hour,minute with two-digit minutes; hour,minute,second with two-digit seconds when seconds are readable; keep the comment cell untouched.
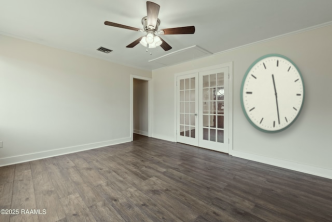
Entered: 11,28
